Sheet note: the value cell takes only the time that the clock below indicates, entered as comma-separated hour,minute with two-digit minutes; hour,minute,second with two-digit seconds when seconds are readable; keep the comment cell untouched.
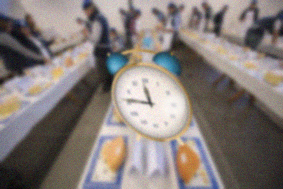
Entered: 11,46
